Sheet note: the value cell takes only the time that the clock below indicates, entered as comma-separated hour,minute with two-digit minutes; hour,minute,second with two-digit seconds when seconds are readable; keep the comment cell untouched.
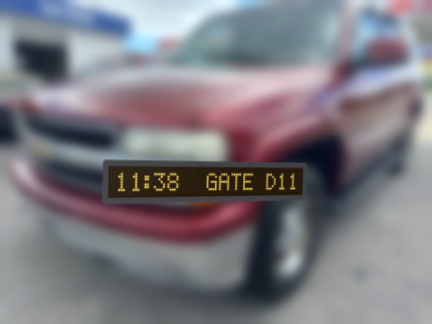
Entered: 11,38
